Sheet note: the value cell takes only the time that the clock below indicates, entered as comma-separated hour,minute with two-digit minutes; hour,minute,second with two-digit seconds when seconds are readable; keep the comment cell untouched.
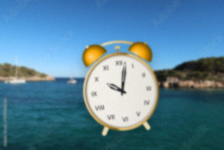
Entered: 10,02
